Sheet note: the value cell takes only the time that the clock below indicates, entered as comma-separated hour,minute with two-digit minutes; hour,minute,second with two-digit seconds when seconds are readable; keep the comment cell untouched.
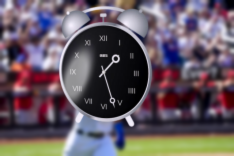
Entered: 1,27
